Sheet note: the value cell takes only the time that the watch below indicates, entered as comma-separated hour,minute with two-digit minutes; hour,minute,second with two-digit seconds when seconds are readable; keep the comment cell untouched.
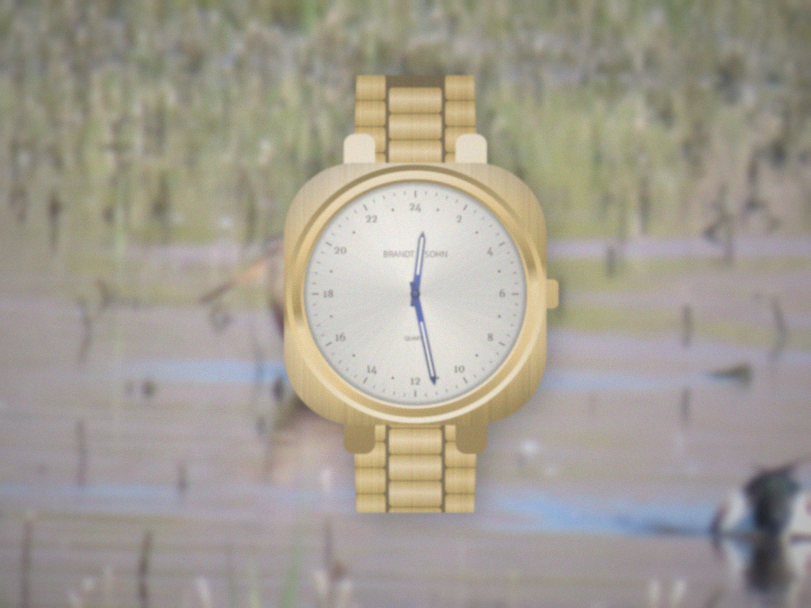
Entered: 0,28
